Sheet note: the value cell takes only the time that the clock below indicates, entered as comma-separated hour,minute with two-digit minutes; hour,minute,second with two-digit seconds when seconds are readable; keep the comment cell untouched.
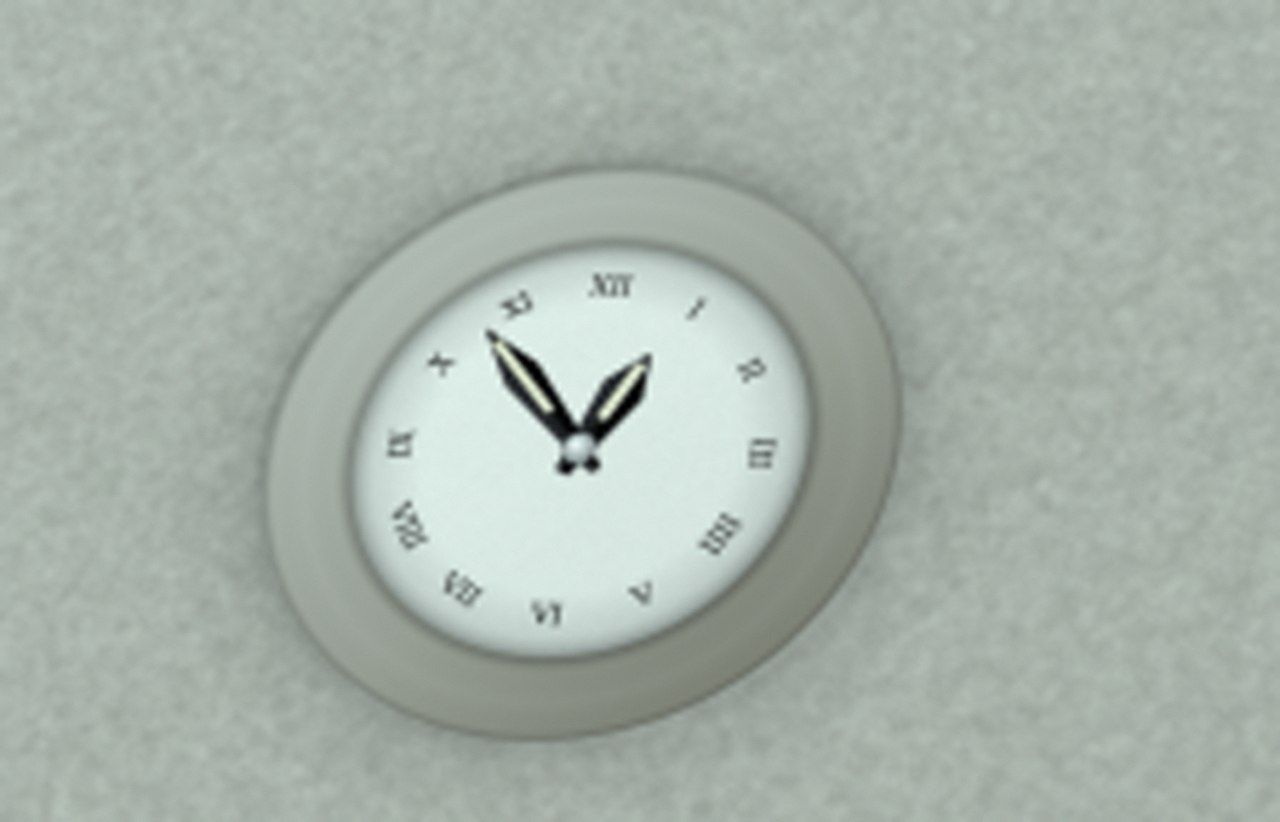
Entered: 12,53
